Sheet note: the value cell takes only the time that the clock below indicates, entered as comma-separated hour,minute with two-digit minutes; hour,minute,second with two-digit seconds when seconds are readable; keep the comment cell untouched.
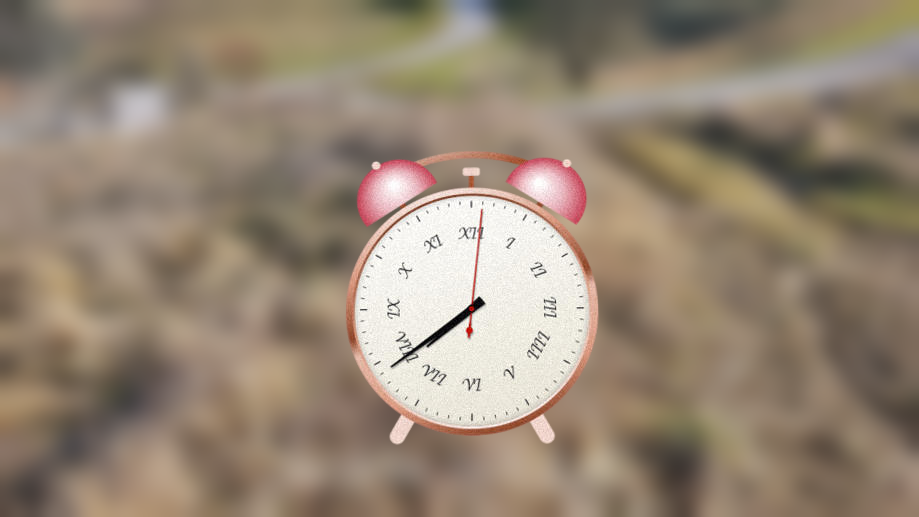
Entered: 7,39,01
